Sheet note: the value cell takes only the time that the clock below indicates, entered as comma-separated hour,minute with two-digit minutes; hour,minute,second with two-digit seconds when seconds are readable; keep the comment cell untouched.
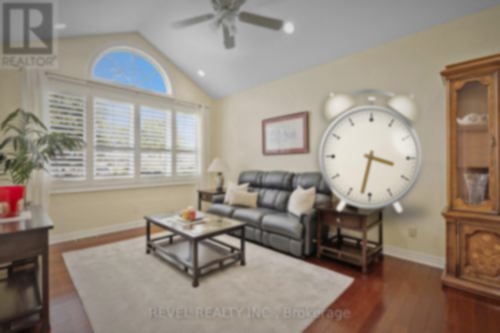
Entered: 3,32
